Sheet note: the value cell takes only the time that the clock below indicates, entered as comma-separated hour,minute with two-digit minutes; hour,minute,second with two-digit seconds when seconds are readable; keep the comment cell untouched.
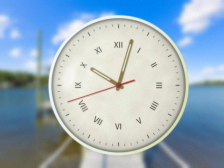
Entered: 10,02,42
